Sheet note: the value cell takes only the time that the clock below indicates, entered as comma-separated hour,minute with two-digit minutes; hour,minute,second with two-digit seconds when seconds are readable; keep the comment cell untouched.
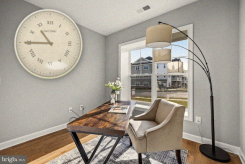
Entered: 10,45
